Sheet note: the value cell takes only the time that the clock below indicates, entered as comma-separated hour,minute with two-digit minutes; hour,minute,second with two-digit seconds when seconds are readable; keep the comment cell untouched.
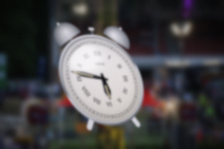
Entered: 5,47
